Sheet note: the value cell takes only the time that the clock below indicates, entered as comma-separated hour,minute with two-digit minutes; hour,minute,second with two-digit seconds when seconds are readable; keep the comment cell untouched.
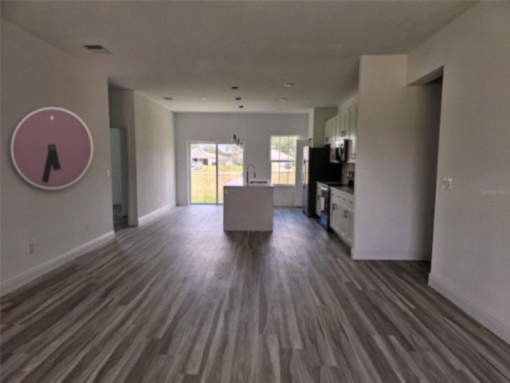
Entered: 5,32
